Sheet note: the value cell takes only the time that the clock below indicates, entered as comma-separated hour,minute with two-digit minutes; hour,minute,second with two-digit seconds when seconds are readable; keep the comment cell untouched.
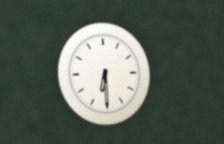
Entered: 6,30
